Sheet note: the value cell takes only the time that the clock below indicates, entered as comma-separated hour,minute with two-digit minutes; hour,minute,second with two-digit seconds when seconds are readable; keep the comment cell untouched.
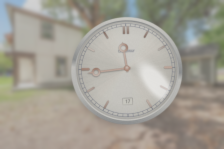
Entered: 11,44
